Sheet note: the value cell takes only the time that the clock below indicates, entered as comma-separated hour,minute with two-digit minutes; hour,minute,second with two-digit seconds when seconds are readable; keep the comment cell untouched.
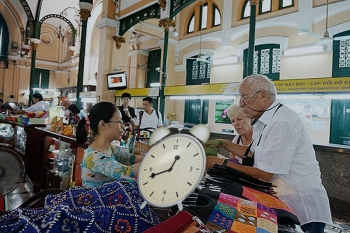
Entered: 12,42
